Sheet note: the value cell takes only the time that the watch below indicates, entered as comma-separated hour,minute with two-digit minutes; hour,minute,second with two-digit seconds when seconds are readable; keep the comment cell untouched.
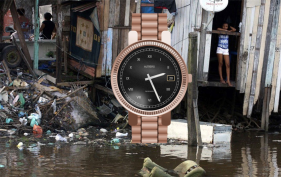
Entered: 2,26
